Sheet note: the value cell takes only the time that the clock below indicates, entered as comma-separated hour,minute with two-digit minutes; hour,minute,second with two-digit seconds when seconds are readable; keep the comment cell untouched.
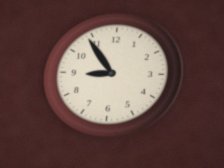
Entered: 8,54
